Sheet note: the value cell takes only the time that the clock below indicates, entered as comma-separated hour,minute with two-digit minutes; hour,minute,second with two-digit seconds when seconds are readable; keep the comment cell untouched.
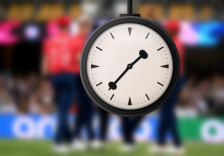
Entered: 1,37
